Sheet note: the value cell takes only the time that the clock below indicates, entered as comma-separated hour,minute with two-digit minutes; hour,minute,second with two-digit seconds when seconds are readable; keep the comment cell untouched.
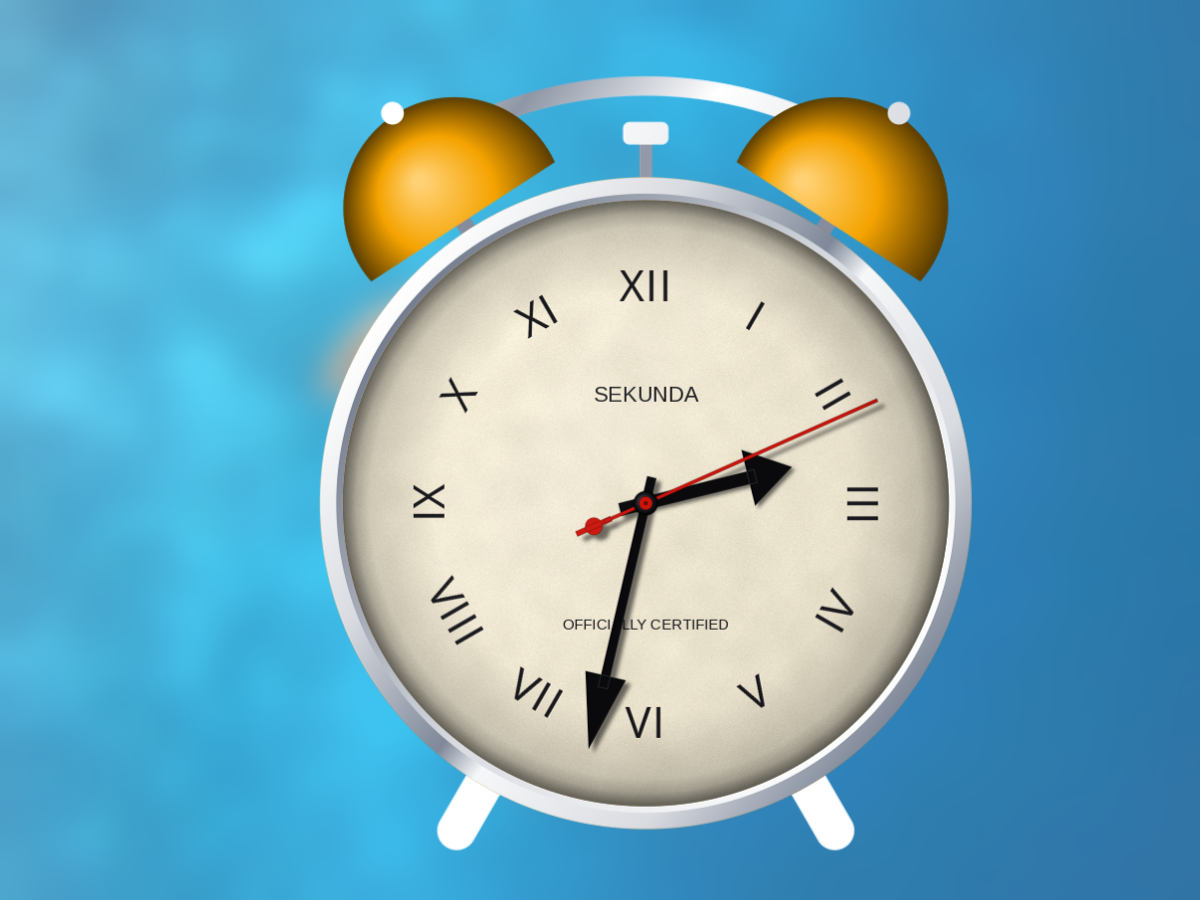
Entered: 2,32,11
